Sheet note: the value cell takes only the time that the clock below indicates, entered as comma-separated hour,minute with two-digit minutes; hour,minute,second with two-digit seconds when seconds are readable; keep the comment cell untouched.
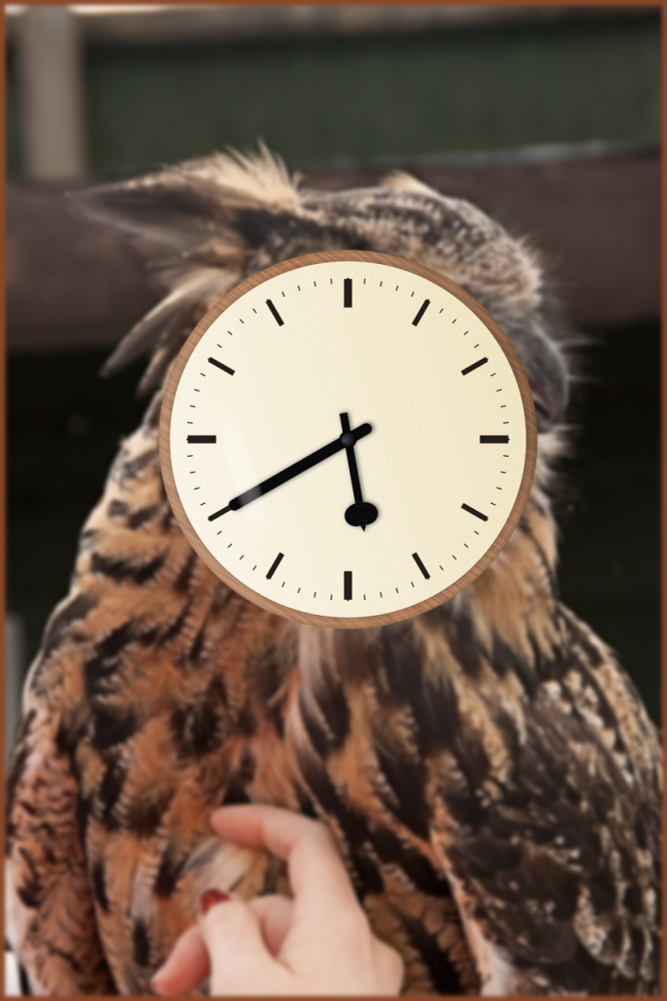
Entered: 5,40
